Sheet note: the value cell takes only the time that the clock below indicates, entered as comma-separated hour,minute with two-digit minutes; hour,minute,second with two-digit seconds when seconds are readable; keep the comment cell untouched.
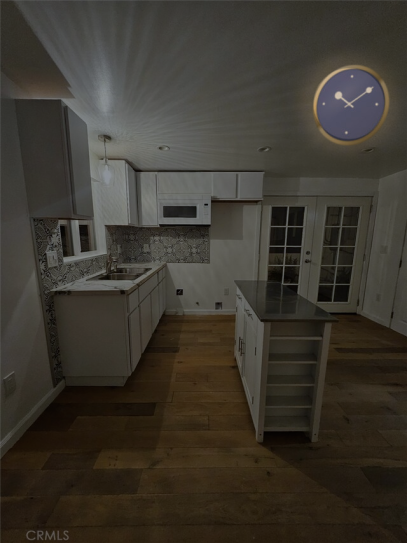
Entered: 10,09
